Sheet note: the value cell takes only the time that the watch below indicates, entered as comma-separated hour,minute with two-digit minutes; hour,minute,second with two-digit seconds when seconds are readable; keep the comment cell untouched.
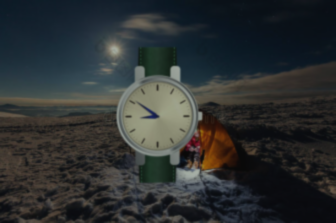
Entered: 8,51
